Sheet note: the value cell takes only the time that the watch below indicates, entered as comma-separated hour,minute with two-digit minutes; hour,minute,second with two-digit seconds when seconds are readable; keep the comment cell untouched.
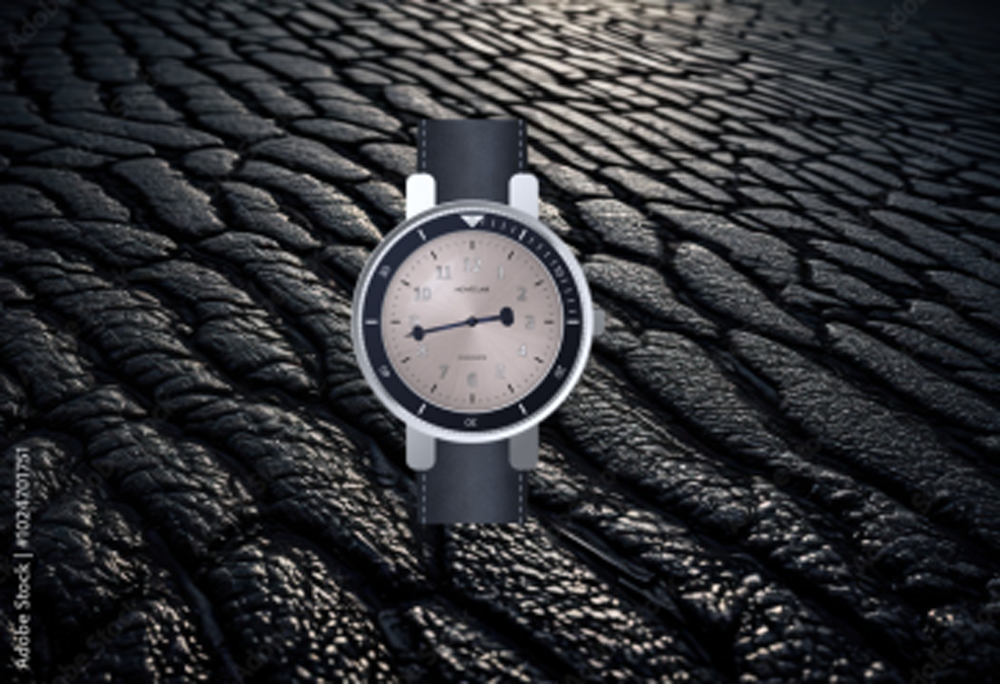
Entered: 2,43
